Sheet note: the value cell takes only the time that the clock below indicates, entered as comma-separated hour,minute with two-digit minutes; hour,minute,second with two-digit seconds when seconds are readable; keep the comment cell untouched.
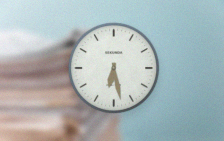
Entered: 6,28
